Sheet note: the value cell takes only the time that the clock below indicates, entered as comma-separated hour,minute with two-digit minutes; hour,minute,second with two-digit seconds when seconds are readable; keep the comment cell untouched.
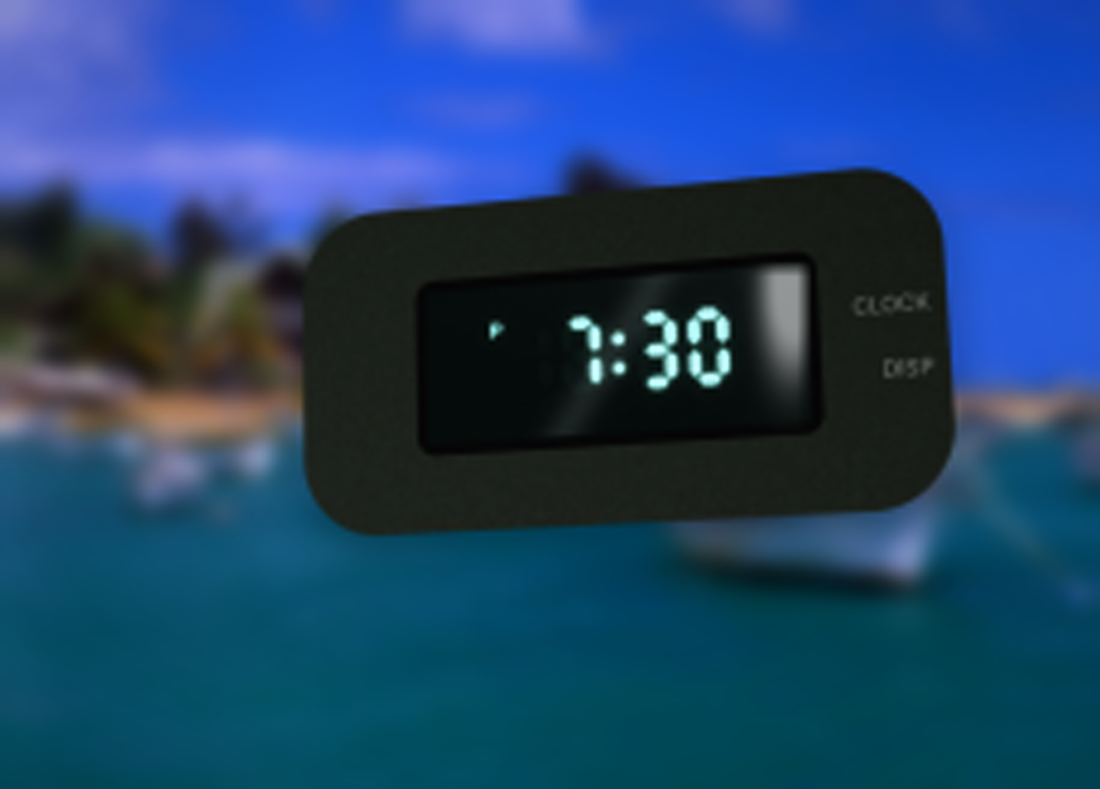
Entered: 7,30
